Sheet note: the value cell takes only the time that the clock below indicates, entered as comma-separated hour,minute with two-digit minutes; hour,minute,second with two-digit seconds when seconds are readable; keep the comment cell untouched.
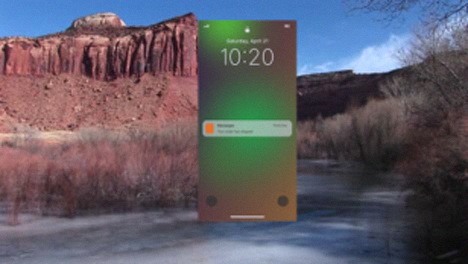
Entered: 10,20
